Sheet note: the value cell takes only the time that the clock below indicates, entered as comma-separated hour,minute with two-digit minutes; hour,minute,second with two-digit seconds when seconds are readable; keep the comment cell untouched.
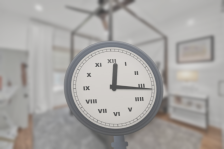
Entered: 12,16
